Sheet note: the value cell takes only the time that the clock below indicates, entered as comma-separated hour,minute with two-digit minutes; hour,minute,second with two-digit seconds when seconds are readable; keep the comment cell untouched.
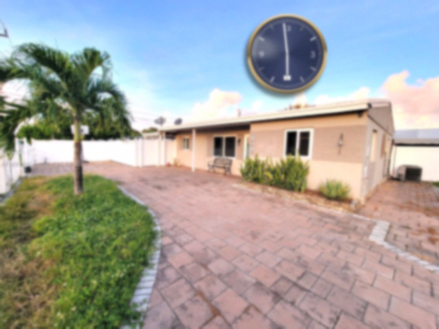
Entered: 5,59
